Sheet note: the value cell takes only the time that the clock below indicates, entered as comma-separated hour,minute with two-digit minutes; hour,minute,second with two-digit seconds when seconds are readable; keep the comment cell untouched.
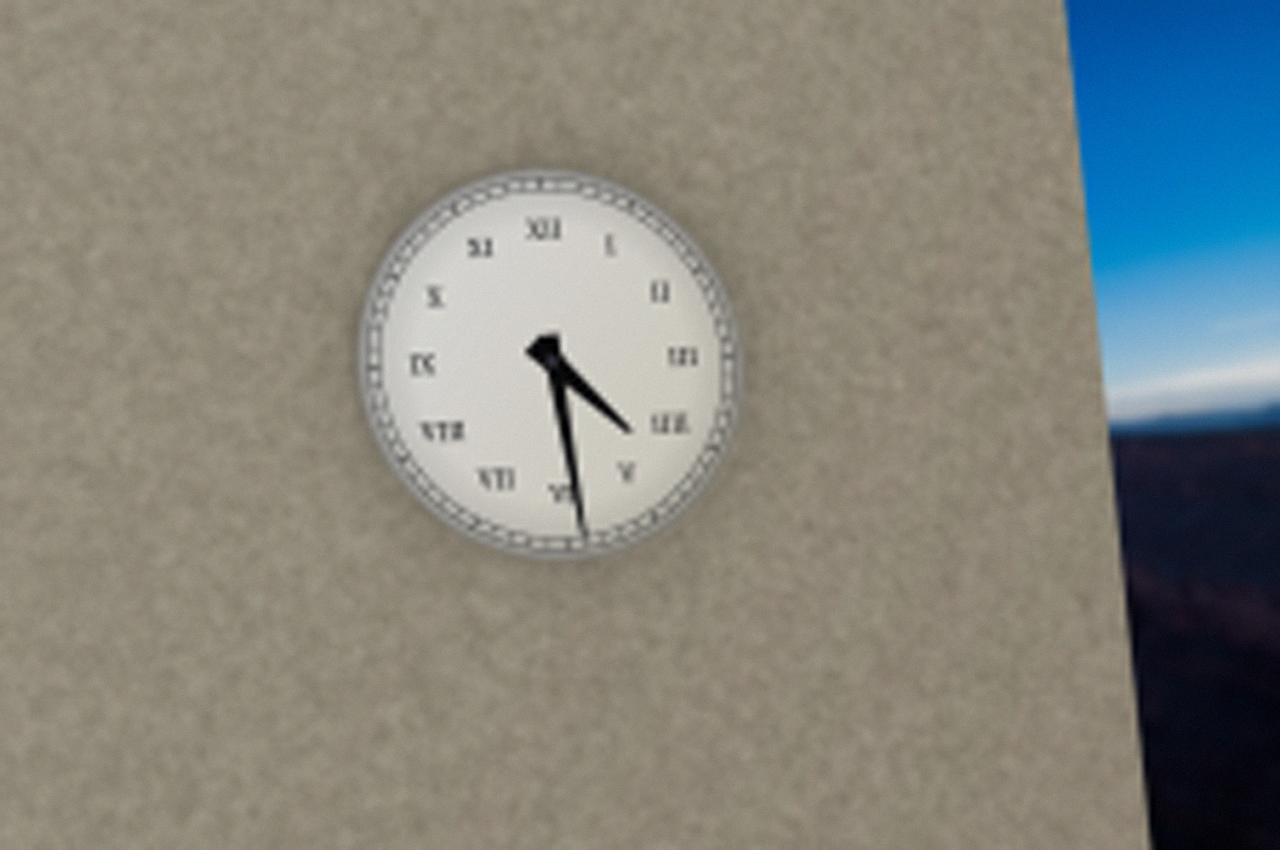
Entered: 4,29
